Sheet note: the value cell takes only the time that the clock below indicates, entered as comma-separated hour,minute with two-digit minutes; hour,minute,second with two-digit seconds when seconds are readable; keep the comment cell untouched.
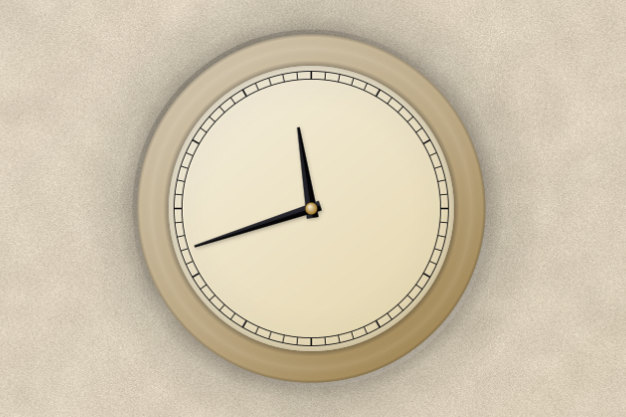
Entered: 11,42
